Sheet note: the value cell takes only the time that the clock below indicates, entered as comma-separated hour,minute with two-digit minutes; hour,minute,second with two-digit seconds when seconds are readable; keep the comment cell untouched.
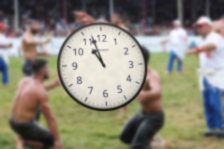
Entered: 10,57
